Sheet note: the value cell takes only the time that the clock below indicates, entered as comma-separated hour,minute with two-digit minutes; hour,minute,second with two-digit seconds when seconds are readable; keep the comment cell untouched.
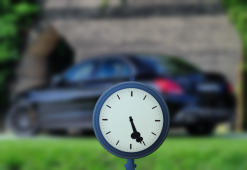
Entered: 5,26
